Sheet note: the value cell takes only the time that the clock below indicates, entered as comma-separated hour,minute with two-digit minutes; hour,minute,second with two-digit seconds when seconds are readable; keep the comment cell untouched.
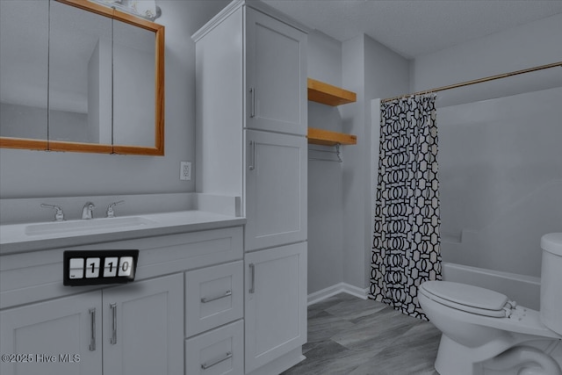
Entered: 1,10
